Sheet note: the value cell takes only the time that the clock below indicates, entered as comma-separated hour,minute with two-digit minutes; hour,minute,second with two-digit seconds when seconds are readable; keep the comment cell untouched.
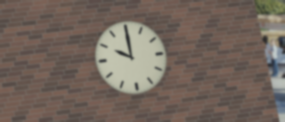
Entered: 10,00
